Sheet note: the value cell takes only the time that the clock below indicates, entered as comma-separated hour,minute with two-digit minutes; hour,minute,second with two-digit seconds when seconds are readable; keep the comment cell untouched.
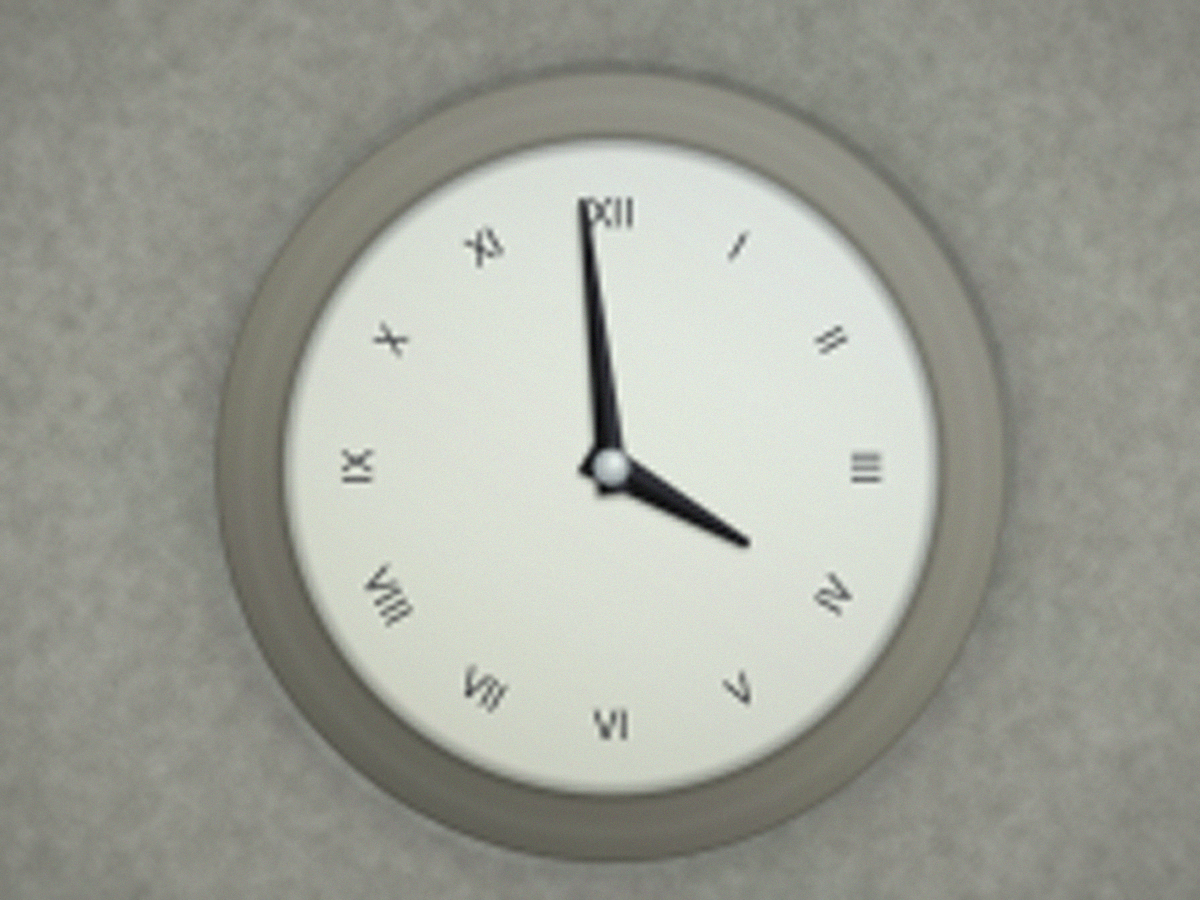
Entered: 3,59
